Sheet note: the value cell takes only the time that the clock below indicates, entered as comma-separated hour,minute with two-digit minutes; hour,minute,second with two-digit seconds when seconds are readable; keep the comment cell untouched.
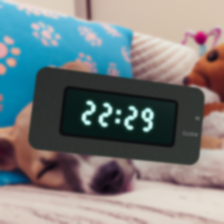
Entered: 22,29
